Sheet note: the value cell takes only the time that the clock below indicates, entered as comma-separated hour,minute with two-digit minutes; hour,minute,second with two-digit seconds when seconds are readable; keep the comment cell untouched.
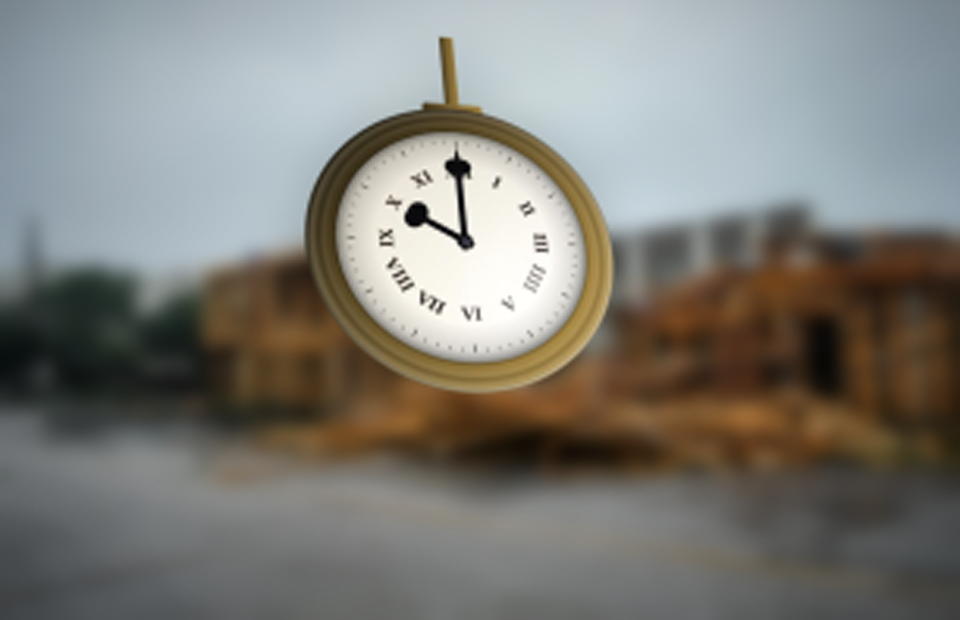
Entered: 10,00
